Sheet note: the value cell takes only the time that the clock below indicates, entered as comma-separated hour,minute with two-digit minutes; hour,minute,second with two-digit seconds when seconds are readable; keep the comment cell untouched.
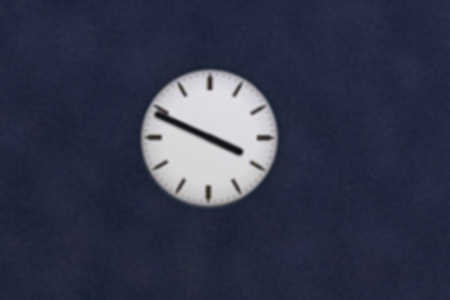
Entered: 3,49
